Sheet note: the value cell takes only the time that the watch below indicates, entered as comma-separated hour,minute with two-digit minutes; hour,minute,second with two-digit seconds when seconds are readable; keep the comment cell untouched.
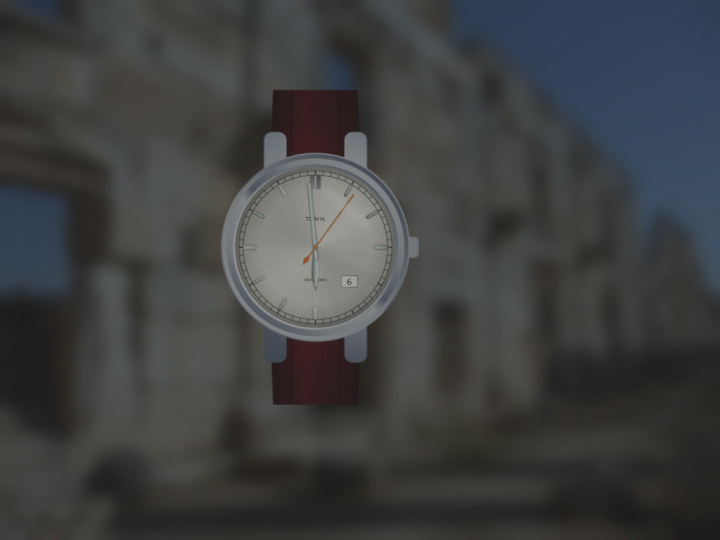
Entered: 5,59,06
